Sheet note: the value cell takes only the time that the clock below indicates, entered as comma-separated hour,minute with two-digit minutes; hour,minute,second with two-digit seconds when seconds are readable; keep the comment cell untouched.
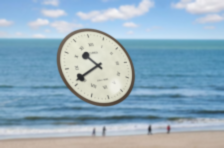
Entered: 10,41
